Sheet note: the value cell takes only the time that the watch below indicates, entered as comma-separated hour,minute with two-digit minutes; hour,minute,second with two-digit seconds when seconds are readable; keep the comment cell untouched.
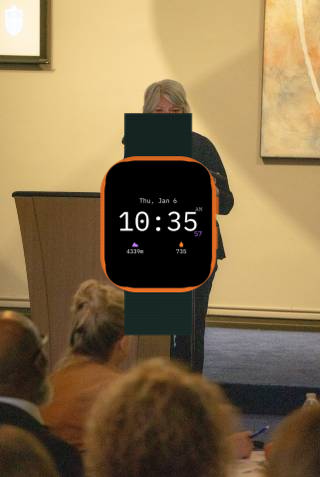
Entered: 10,35
